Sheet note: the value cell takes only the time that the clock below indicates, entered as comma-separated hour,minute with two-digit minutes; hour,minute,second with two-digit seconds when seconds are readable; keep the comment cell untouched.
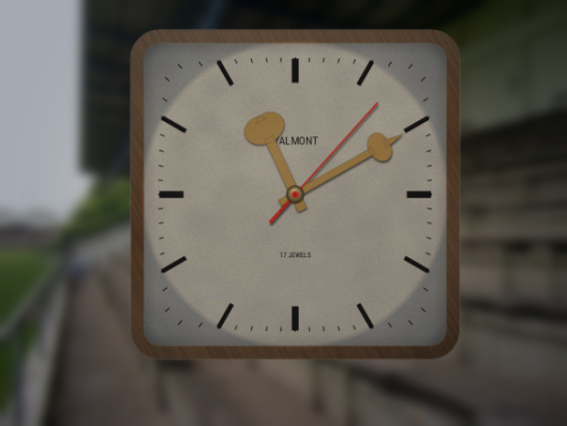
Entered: 11,10,07
